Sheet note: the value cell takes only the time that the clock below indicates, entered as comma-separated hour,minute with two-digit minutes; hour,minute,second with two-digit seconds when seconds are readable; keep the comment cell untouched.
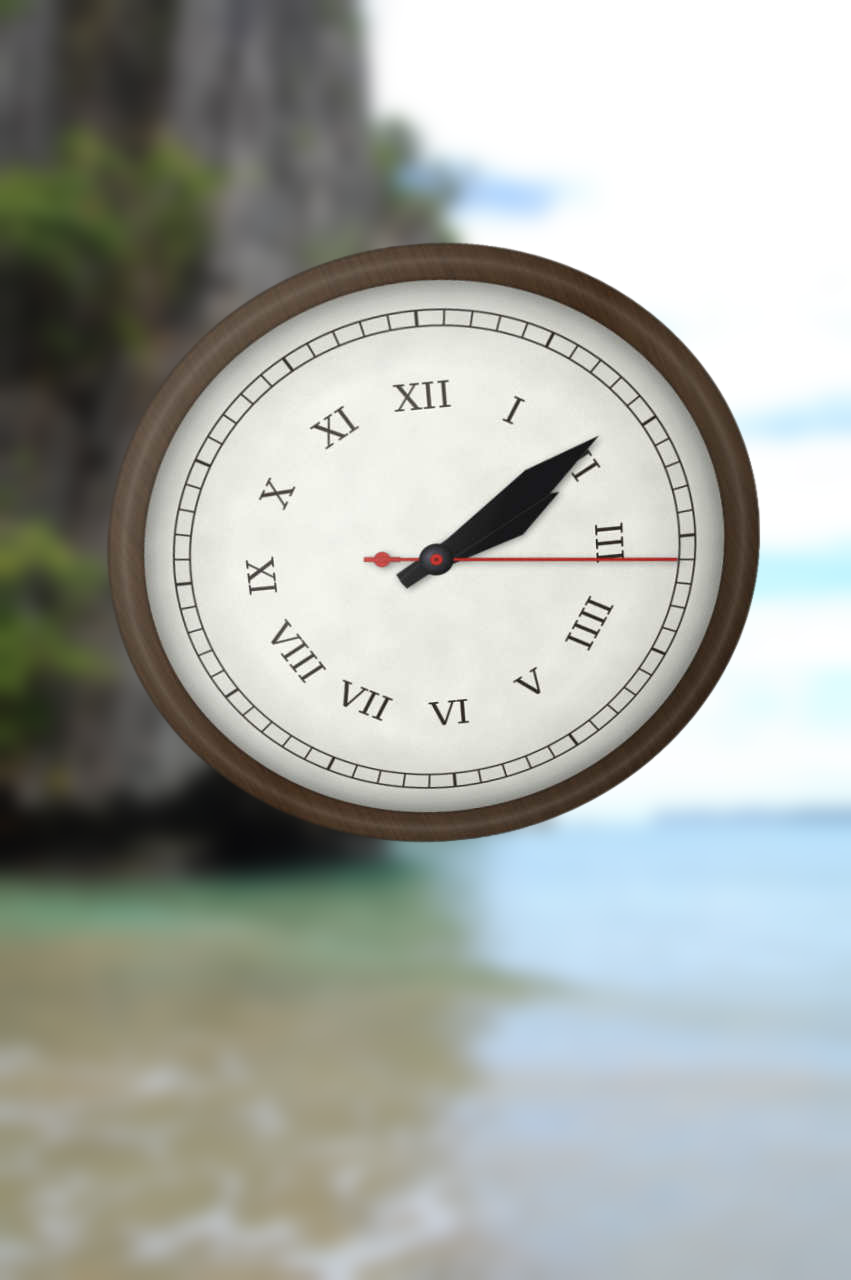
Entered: 2,09,16
